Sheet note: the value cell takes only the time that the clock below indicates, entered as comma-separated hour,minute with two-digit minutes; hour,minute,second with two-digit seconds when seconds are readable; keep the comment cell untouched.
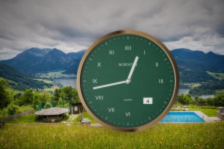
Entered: 12,43
